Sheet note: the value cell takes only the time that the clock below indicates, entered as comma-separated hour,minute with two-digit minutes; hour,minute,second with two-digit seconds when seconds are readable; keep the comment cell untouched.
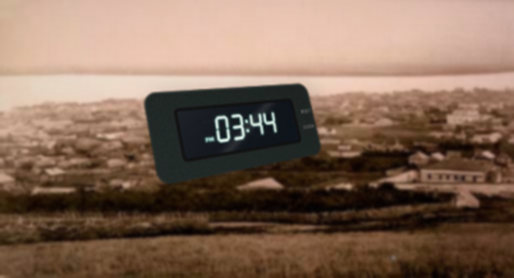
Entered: 3,44
